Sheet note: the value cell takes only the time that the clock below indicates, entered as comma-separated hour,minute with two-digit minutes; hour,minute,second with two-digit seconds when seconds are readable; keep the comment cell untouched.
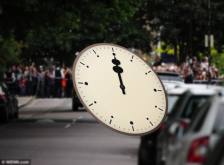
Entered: 12,00
